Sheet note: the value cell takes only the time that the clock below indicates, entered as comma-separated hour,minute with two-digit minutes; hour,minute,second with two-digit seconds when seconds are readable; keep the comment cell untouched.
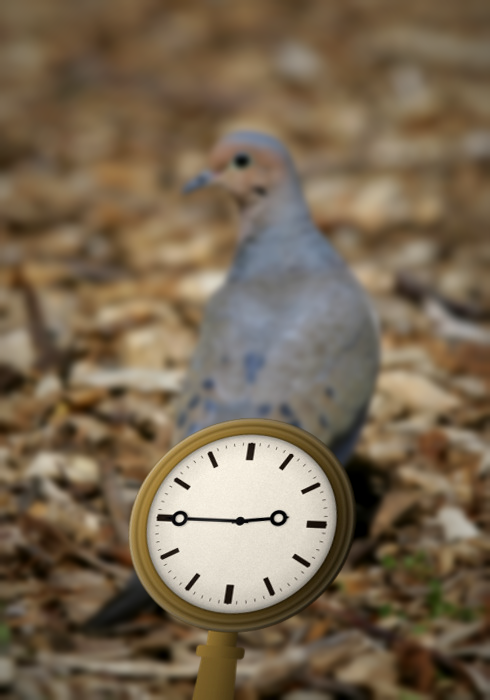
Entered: 2,45
